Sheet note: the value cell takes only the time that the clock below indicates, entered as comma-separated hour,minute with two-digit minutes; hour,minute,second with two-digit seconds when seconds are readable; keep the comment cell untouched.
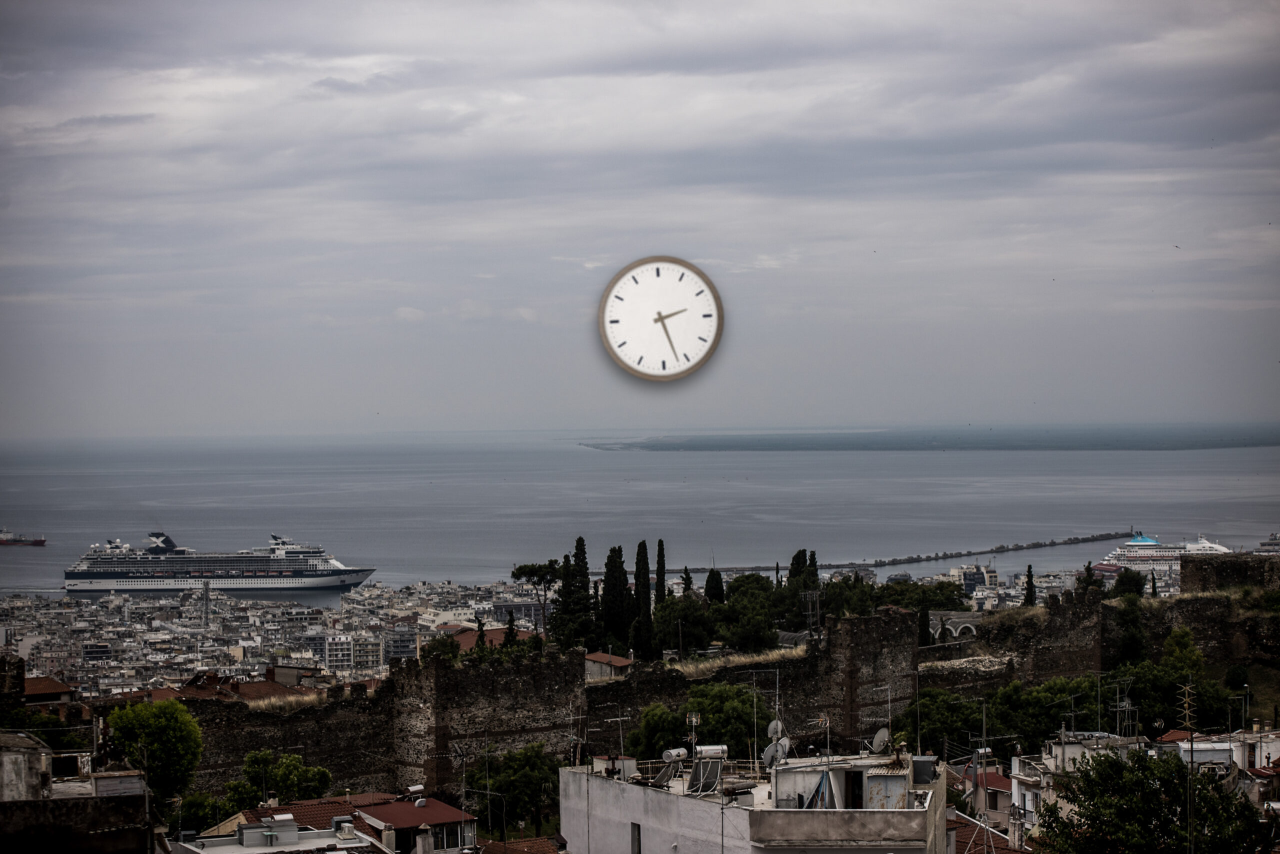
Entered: 2,27
